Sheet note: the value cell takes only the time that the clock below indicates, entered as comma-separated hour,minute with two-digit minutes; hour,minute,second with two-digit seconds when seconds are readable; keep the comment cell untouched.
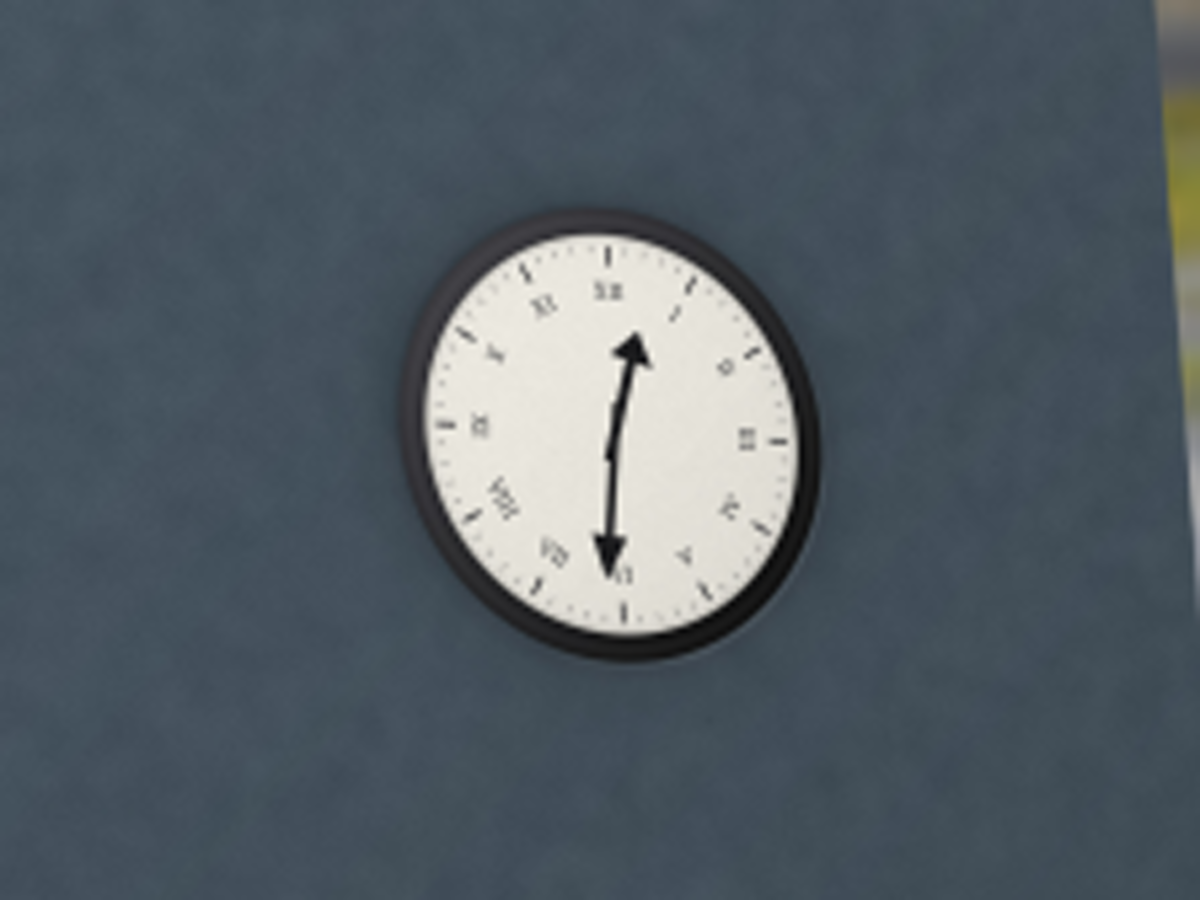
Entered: 12,31
